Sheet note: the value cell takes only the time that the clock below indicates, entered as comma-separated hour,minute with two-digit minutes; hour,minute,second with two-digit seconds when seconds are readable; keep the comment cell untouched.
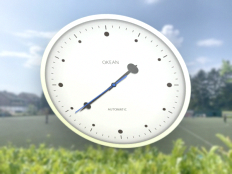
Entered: 1,38,39
